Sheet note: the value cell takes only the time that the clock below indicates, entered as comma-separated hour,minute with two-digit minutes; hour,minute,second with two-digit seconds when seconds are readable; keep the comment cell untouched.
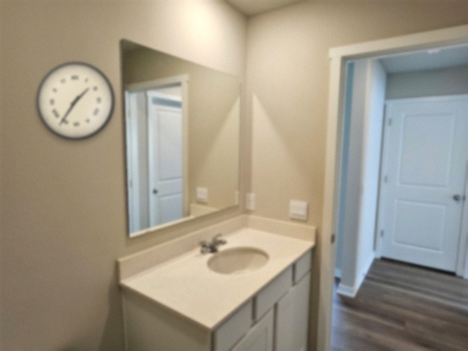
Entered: 1,36
